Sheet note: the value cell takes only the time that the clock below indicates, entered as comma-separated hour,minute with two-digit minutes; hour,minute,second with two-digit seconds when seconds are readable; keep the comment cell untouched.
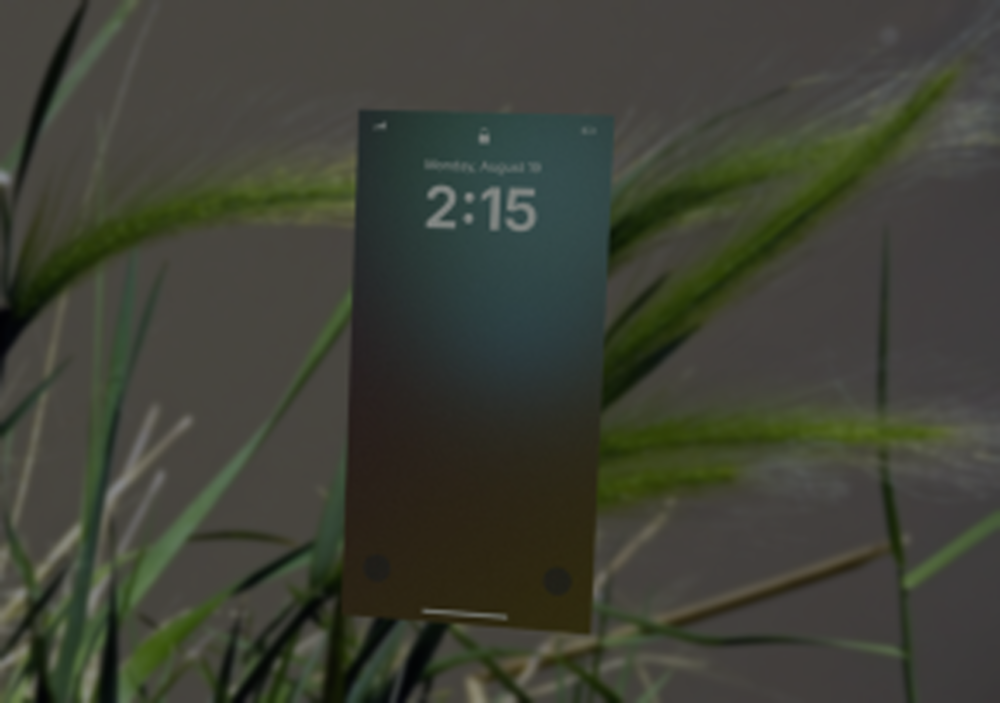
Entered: 2,15
